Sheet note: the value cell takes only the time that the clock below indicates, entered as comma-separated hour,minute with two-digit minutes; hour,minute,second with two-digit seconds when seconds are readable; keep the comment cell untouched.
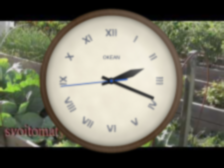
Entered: 2,18,44
